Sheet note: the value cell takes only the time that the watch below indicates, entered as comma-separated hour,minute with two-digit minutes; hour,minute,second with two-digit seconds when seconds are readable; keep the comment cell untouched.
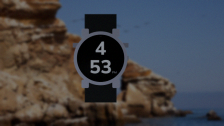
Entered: 4,53
